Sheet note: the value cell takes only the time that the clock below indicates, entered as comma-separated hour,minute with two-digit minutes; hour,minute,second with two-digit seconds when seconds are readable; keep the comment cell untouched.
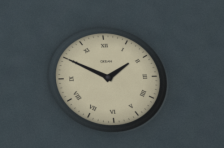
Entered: 1,50
